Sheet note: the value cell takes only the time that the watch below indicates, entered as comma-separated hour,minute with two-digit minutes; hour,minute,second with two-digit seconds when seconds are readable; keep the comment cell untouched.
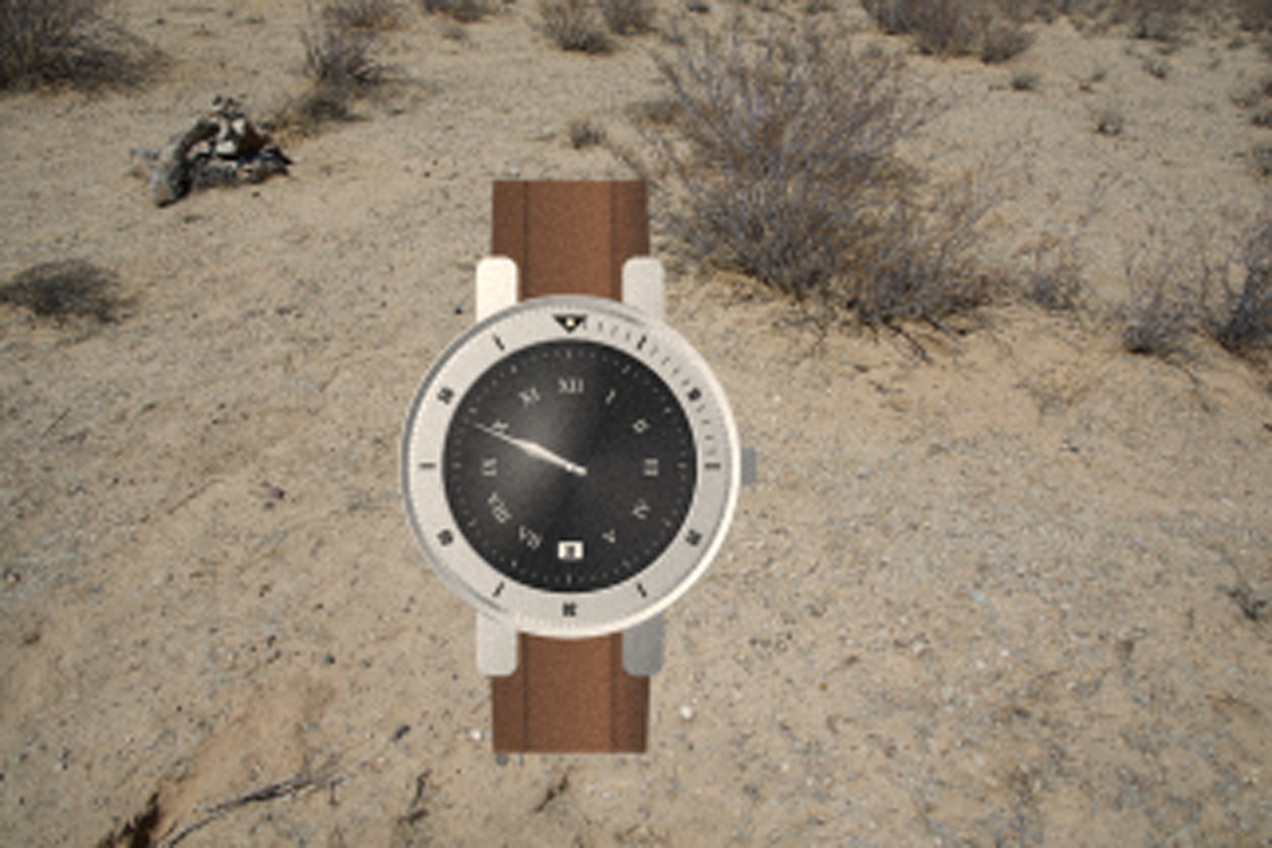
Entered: 9,49
